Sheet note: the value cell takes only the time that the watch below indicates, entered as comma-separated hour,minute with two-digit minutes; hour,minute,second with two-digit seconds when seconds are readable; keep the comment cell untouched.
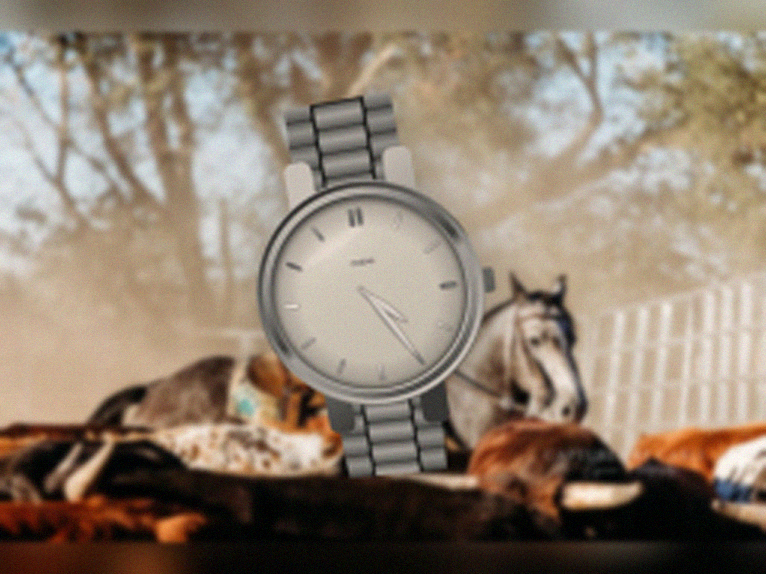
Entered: 4,25
